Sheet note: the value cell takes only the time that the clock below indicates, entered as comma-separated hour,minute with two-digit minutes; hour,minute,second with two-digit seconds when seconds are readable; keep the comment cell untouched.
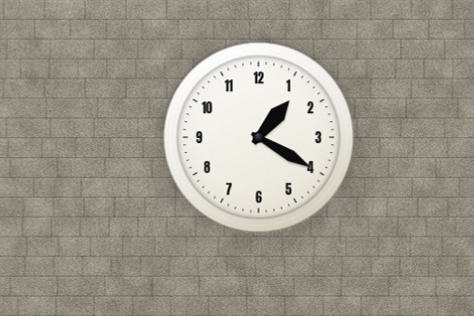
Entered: 1,20
